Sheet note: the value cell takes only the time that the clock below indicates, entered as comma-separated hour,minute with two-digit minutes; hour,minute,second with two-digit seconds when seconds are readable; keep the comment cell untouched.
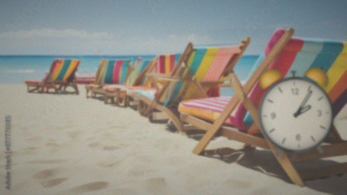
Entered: 2,06
